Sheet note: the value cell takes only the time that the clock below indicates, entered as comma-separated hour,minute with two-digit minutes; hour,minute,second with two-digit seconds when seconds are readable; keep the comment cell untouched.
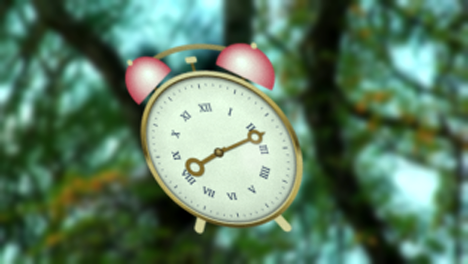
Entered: 8,12
